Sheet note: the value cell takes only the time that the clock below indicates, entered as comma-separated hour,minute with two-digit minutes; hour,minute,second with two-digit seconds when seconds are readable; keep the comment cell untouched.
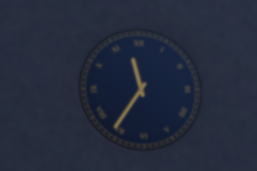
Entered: 11,36
